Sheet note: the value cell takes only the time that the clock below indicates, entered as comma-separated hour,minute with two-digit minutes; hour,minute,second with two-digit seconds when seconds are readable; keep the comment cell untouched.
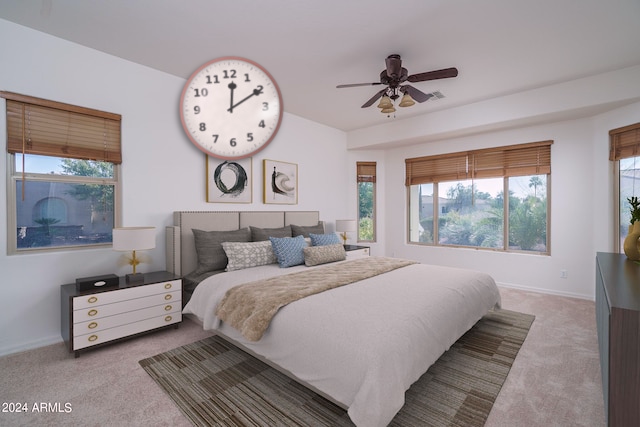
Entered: 12,10
